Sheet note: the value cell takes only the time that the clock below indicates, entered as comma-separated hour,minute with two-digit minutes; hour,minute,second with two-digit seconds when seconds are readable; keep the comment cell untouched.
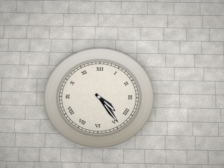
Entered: 4,24
